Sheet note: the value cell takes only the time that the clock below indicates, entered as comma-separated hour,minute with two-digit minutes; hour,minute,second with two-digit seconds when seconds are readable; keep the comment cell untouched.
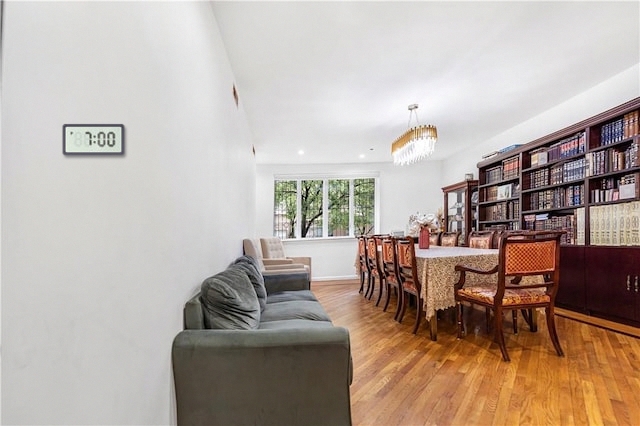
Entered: 7,00
